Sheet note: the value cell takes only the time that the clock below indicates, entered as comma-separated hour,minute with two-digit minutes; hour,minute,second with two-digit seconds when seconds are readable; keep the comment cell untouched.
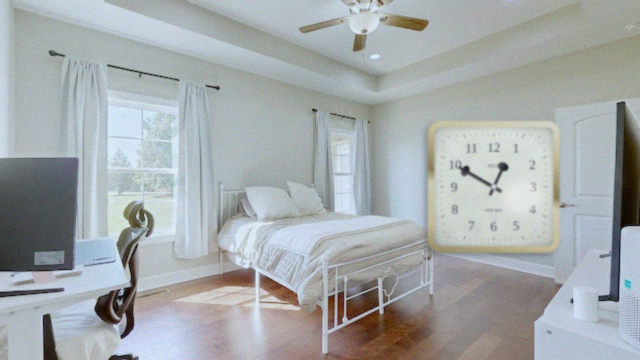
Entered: 12,50
